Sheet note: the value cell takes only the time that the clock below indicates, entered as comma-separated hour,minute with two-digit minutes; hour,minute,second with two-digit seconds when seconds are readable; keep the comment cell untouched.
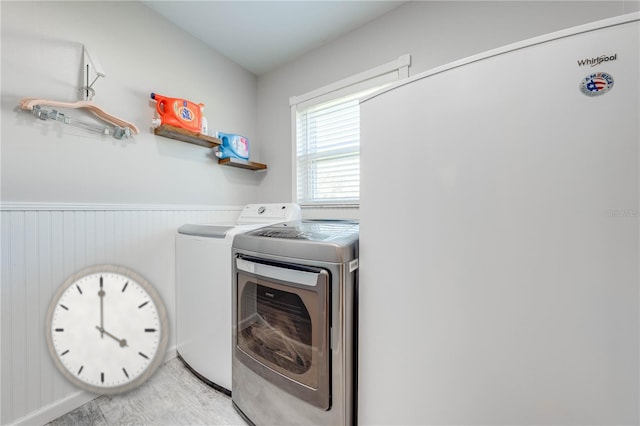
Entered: 4,00
